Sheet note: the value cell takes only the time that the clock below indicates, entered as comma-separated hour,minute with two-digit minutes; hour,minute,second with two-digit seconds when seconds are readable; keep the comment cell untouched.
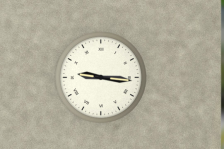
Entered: 9,16
